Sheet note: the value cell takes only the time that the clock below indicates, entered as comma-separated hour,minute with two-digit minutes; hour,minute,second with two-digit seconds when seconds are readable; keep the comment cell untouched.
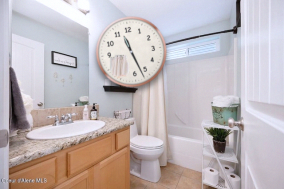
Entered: 11,27
